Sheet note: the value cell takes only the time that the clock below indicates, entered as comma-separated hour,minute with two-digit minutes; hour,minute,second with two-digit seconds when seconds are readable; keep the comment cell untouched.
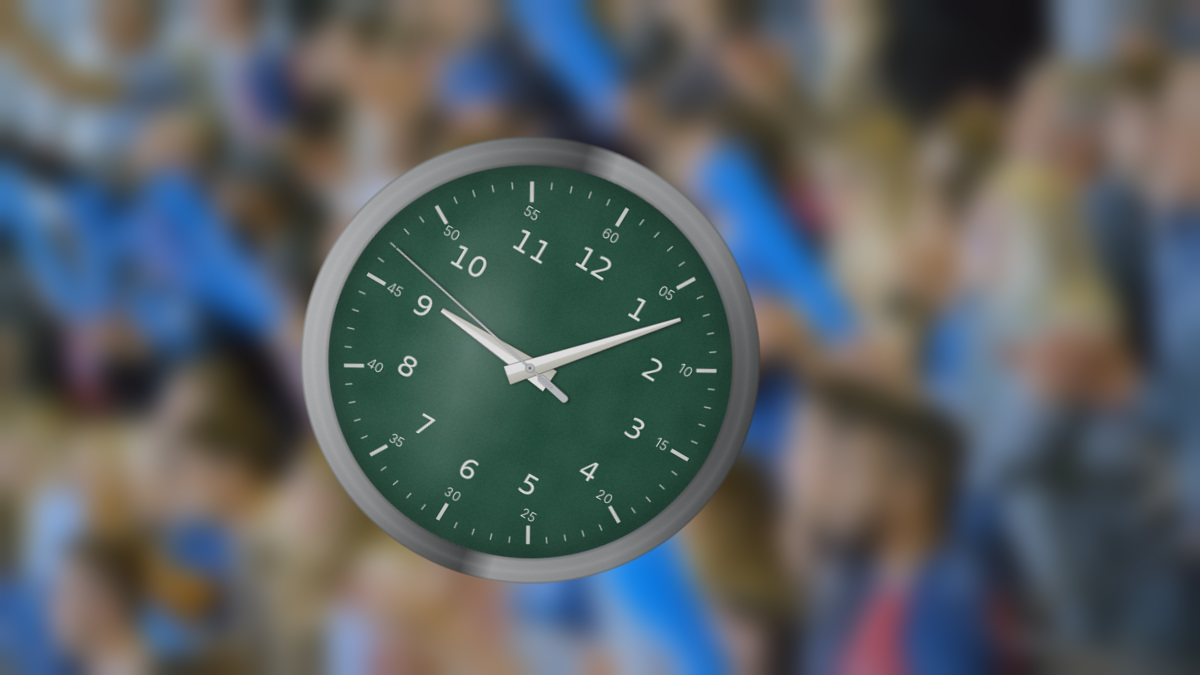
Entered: 9,06,47
